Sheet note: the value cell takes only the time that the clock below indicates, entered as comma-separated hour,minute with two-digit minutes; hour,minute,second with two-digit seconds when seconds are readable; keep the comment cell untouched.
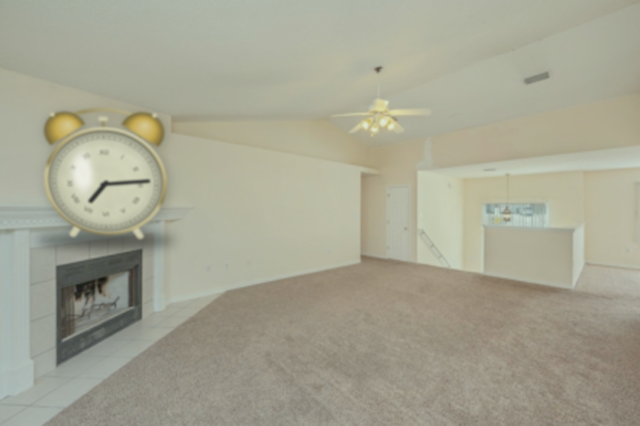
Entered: 7,14
